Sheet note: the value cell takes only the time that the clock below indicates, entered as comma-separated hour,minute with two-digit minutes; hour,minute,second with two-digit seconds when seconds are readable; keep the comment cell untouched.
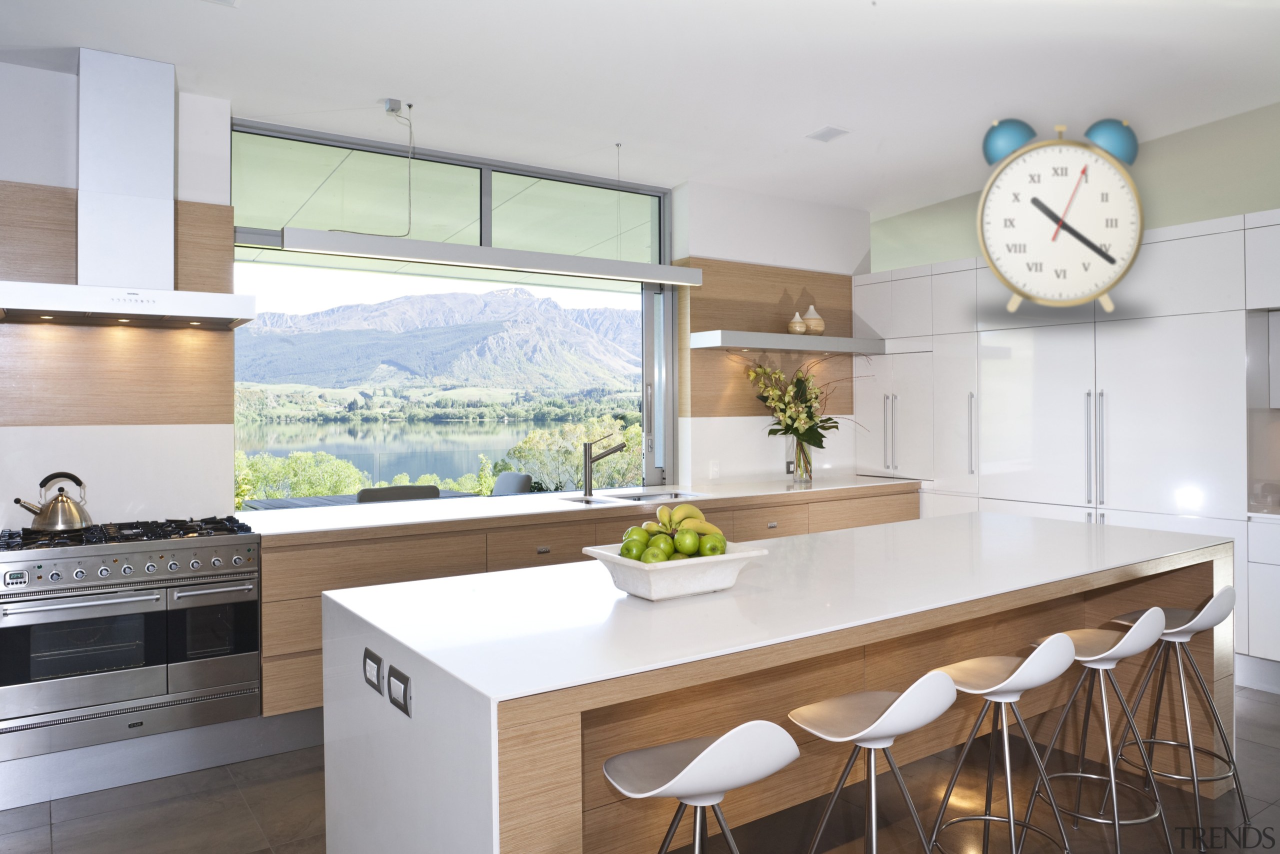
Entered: 10,21,04
